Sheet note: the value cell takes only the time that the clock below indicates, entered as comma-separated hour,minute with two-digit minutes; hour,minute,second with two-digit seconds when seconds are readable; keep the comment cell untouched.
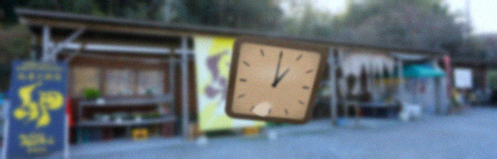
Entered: 1,00
